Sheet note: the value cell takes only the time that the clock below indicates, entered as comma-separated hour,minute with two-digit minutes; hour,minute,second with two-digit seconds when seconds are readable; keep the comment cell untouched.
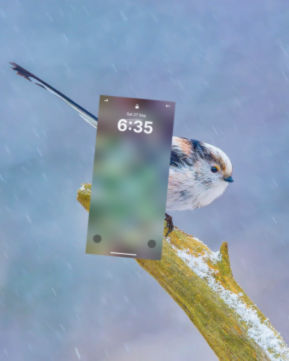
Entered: 6,35
